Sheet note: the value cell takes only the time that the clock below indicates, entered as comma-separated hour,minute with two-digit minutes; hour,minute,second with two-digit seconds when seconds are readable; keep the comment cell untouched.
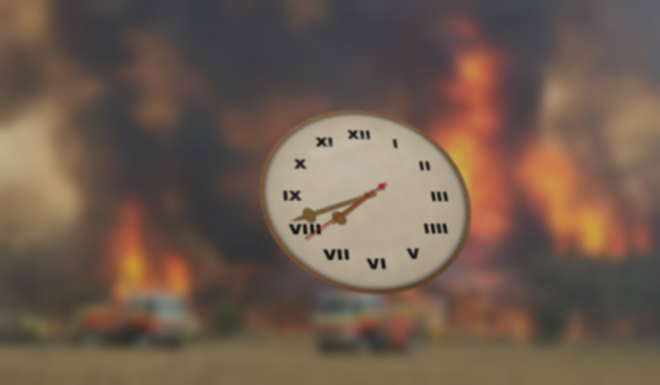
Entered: 7,41,39
